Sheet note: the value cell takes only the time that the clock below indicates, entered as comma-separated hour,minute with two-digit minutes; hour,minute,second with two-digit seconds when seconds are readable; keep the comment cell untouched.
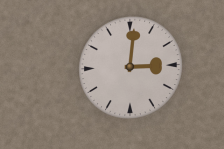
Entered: 3,01
